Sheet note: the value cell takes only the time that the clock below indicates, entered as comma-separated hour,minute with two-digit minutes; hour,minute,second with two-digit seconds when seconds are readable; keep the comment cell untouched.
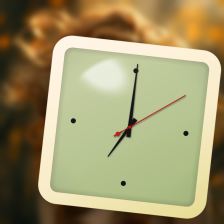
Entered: 7,00,09
